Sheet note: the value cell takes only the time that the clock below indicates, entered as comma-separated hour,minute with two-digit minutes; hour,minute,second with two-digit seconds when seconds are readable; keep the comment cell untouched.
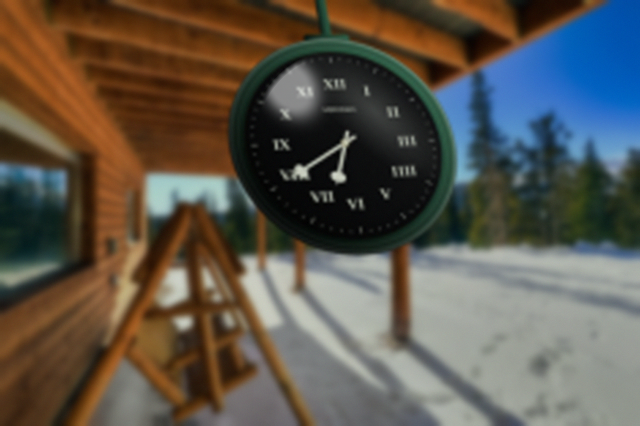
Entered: 6,40
